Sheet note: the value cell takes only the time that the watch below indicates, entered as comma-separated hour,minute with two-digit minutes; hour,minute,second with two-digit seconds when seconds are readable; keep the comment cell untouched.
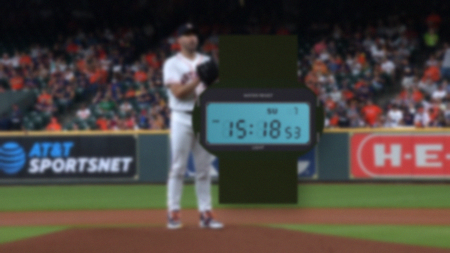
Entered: 15,18,53
